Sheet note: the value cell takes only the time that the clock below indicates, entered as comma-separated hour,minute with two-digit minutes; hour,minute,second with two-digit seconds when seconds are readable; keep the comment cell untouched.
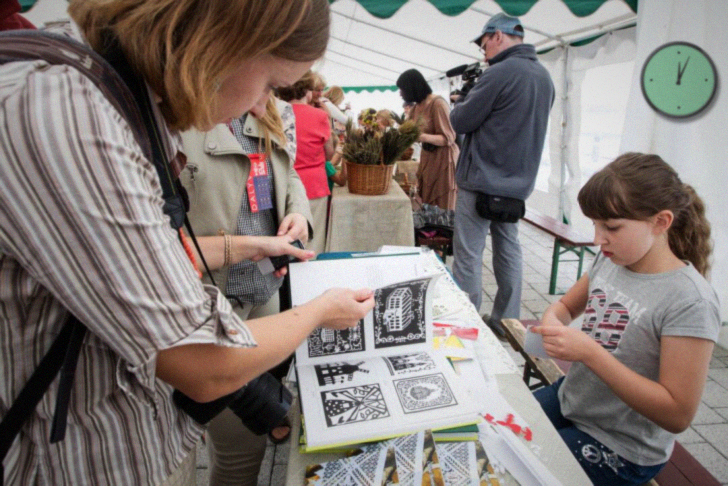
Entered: 12,04
